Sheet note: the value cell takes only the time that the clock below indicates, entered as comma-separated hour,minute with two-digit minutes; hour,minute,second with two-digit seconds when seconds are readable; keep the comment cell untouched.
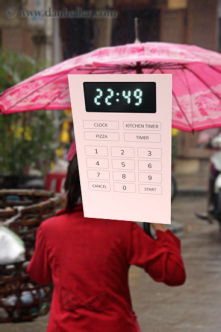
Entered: 22,49
